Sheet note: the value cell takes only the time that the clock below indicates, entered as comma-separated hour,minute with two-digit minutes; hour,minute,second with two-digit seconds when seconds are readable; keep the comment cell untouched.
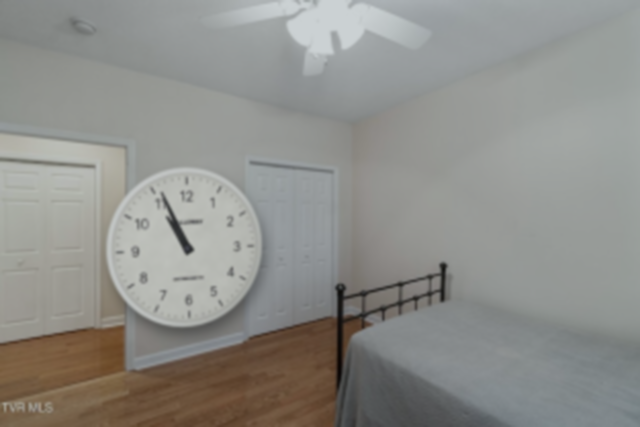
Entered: 10,56
